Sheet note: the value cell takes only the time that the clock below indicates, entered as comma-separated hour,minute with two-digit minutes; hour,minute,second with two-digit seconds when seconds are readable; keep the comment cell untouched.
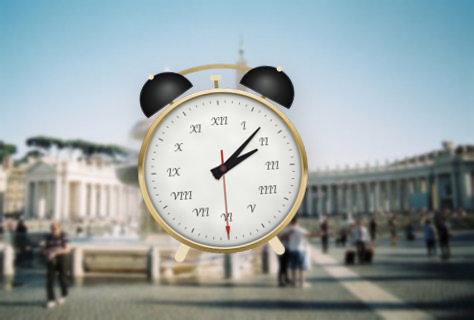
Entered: 2,07,30
